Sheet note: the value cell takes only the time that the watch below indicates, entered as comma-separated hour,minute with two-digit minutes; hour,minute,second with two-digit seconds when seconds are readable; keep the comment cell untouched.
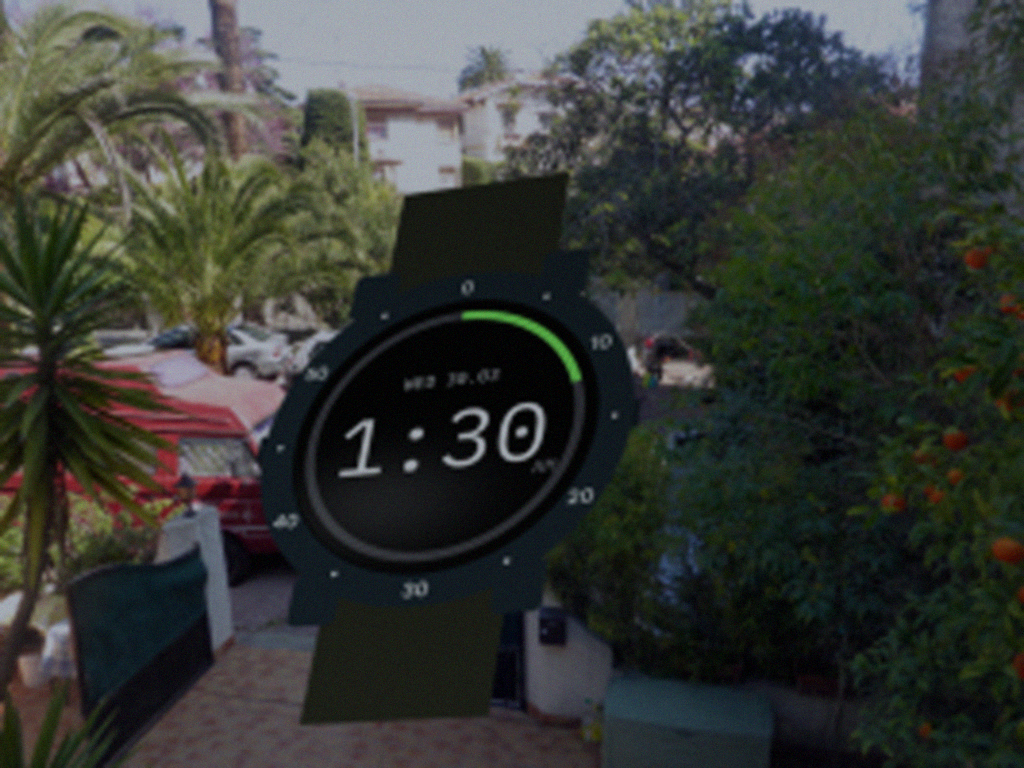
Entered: 1,30
